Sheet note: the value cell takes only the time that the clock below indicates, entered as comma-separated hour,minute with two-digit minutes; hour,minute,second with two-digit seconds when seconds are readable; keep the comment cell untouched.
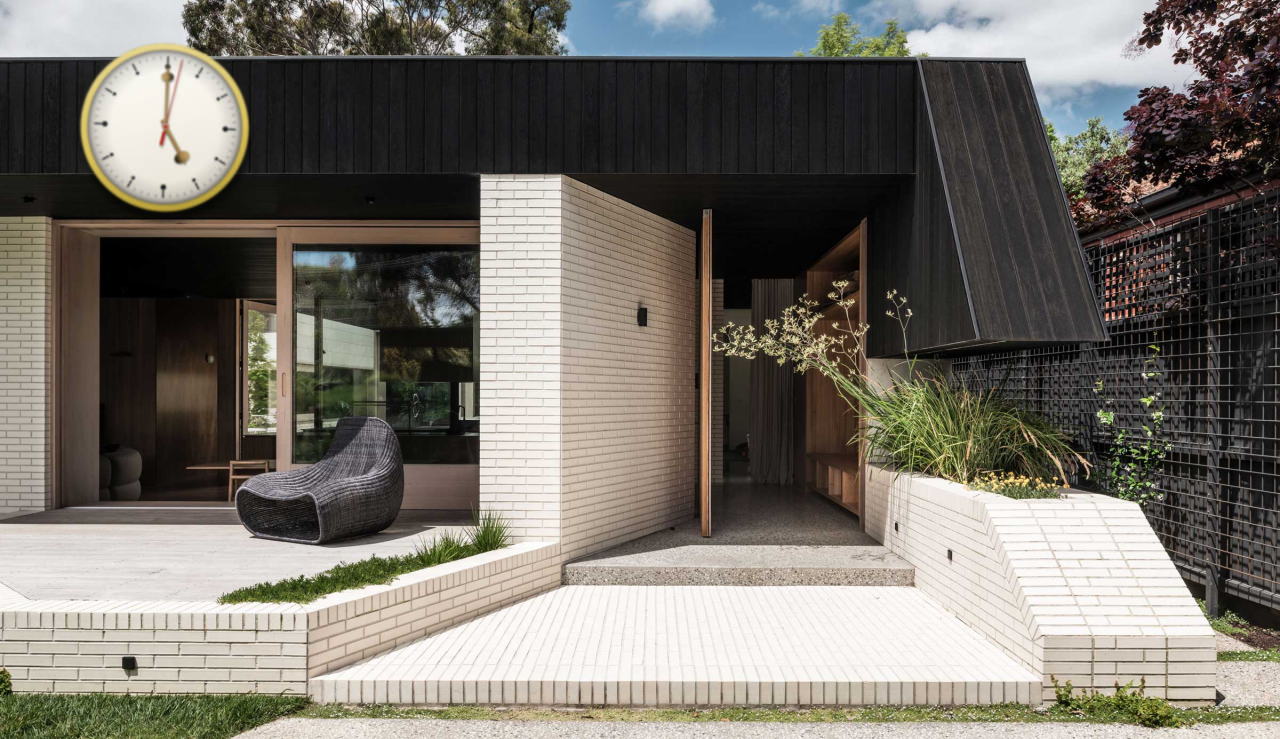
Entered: 5,00,02
